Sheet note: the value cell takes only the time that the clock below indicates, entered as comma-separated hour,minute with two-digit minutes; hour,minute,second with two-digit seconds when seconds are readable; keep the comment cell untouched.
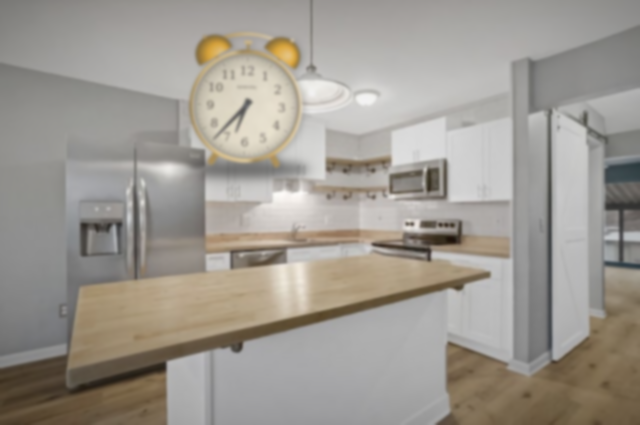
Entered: 6,37
